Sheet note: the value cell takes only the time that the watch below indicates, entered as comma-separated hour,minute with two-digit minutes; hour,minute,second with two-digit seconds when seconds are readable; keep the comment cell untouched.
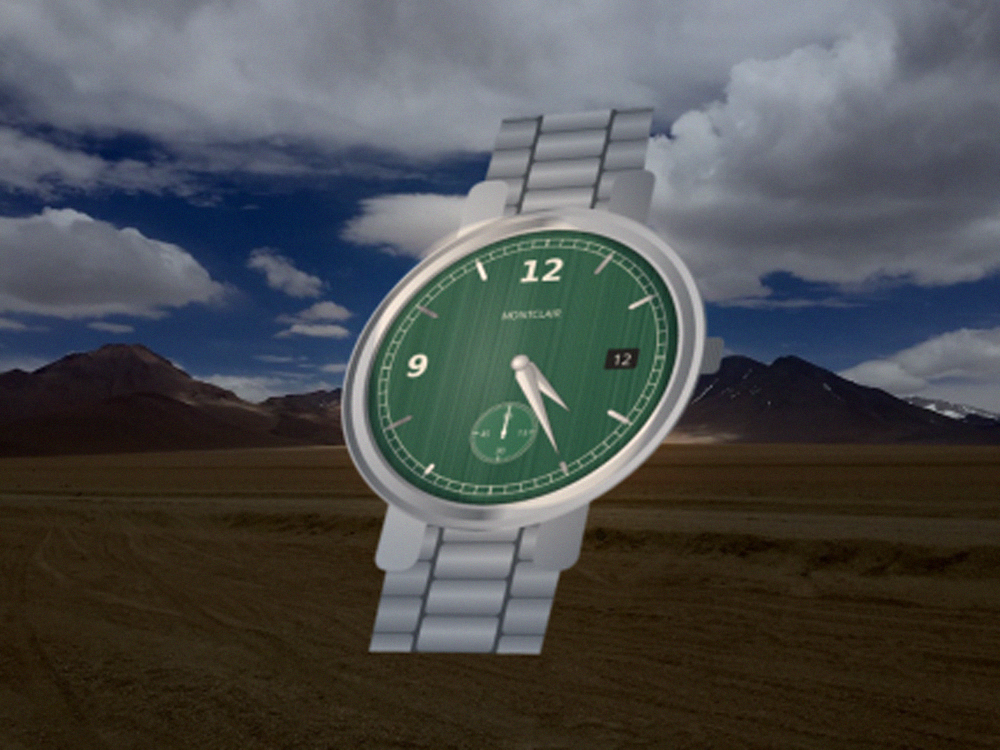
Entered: 4,25
